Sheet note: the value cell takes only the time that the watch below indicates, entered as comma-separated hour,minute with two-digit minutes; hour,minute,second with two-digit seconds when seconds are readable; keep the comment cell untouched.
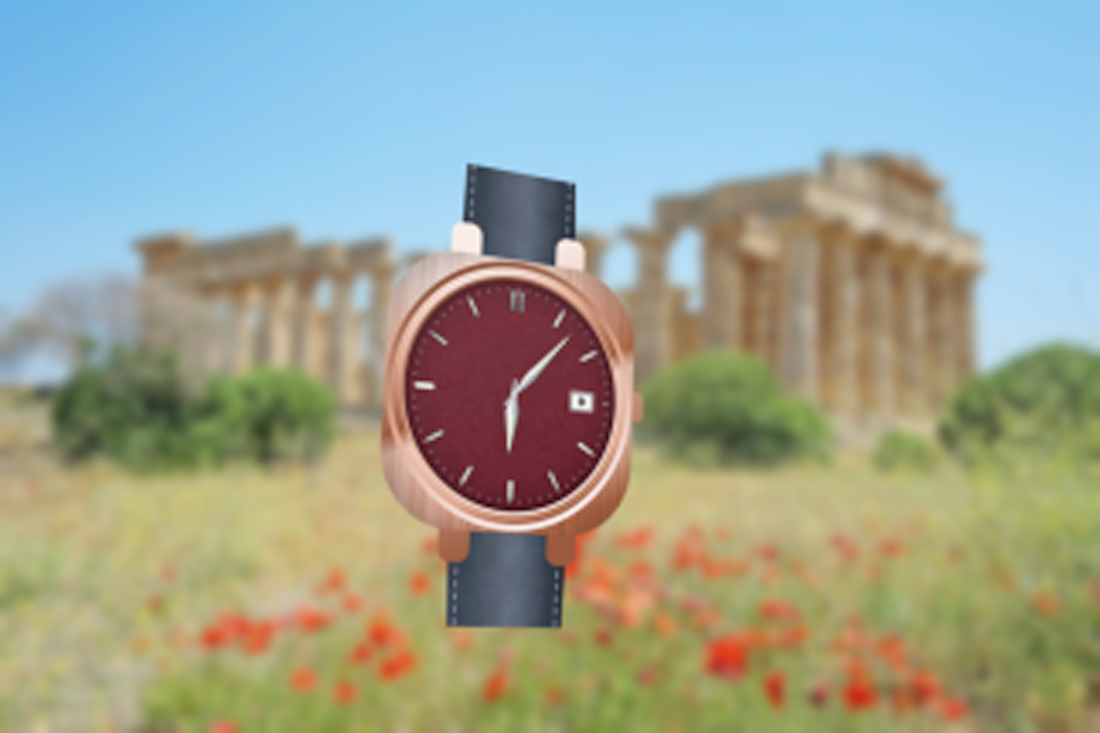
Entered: 6,07
